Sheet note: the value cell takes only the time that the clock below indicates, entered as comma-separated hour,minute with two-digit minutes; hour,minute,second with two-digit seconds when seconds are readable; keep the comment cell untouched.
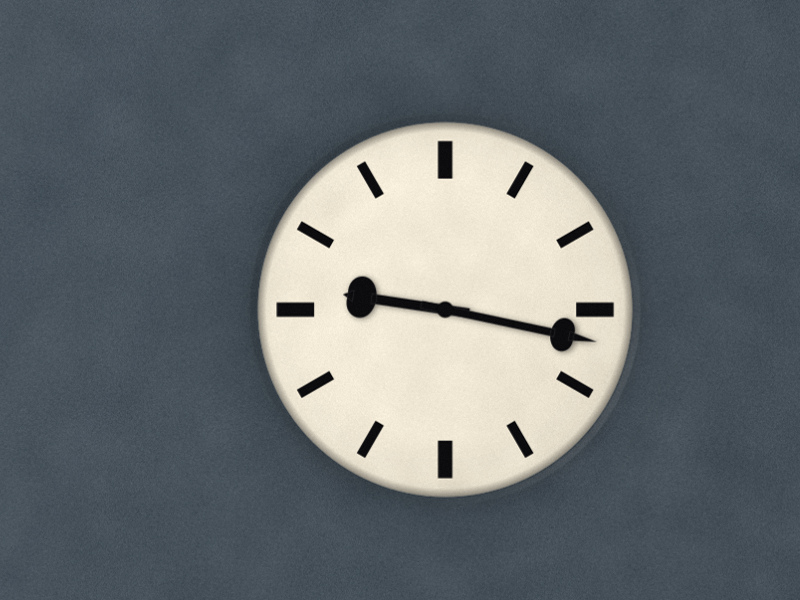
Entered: 9,17
